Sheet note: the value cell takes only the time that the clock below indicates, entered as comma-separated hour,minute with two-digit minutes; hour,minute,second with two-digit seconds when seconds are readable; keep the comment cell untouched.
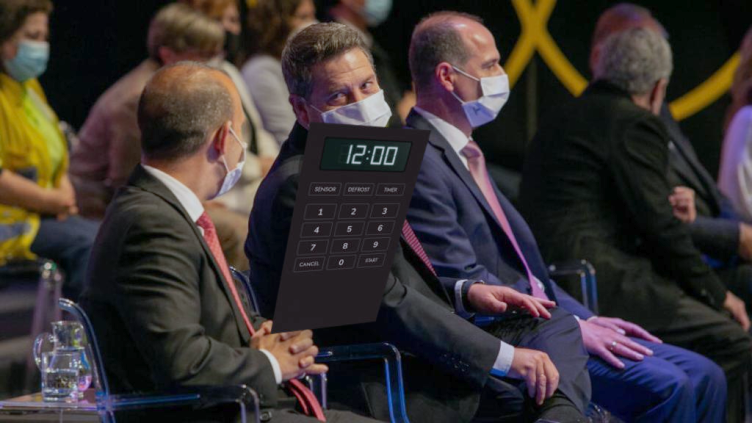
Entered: 12,00
